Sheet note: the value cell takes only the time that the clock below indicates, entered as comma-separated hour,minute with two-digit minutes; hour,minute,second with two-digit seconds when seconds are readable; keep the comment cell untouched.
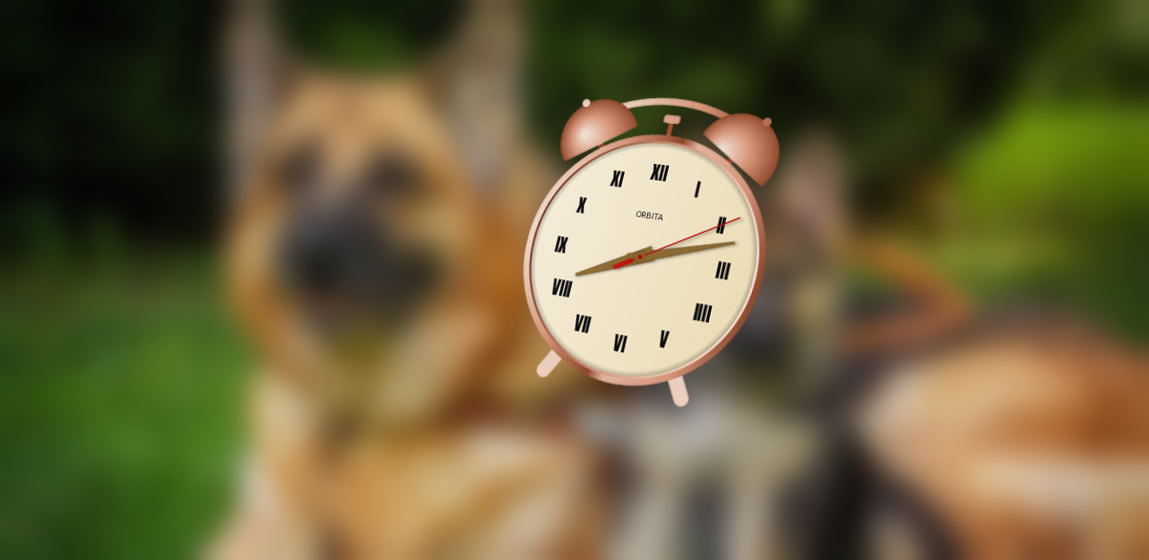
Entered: 8,12,10
